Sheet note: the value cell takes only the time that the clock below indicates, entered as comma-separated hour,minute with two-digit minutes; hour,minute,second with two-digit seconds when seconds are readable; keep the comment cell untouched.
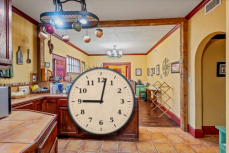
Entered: 9,02
